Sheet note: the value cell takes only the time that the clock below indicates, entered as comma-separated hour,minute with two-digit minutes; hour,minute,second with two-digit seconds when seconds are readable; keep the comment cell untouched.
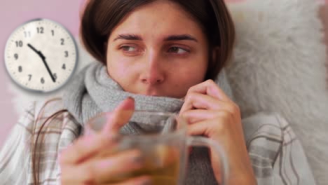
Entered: 10,26
